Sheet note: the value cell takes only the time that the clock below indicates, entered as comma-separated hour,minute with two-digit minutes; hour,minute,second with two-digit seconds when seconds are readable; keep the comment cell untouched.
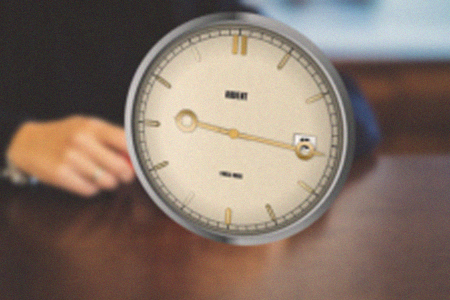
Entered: 9,16
